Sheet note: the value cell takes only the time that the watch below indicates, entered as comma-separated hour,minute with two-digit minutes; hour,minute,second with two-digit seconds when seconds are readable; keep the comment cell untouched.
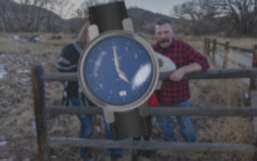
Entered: 5,00
